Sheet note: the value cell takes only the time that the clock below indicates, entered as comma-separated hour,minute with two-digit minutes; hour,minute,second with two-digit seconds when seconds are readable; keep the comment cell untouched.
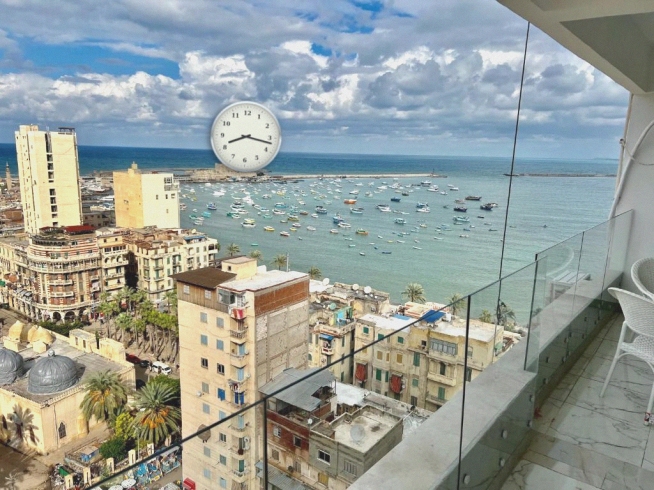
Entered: 8,17
